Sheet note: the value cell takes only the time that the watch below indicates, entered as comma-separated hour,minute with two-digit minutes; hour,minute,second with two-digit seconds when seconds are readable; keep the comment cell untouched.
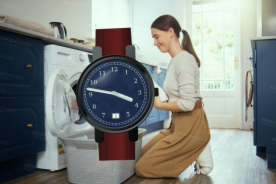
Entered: 3,47
